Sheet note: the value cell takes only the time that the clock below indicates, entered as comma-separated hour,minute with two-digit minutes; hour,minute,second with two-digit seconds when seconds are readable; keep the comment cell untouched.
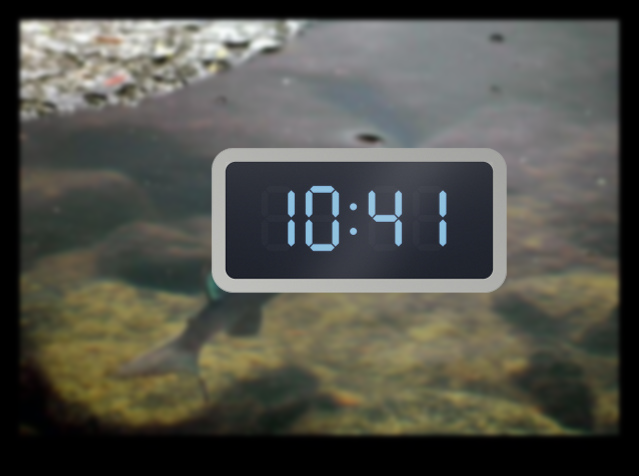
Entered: 10,41
